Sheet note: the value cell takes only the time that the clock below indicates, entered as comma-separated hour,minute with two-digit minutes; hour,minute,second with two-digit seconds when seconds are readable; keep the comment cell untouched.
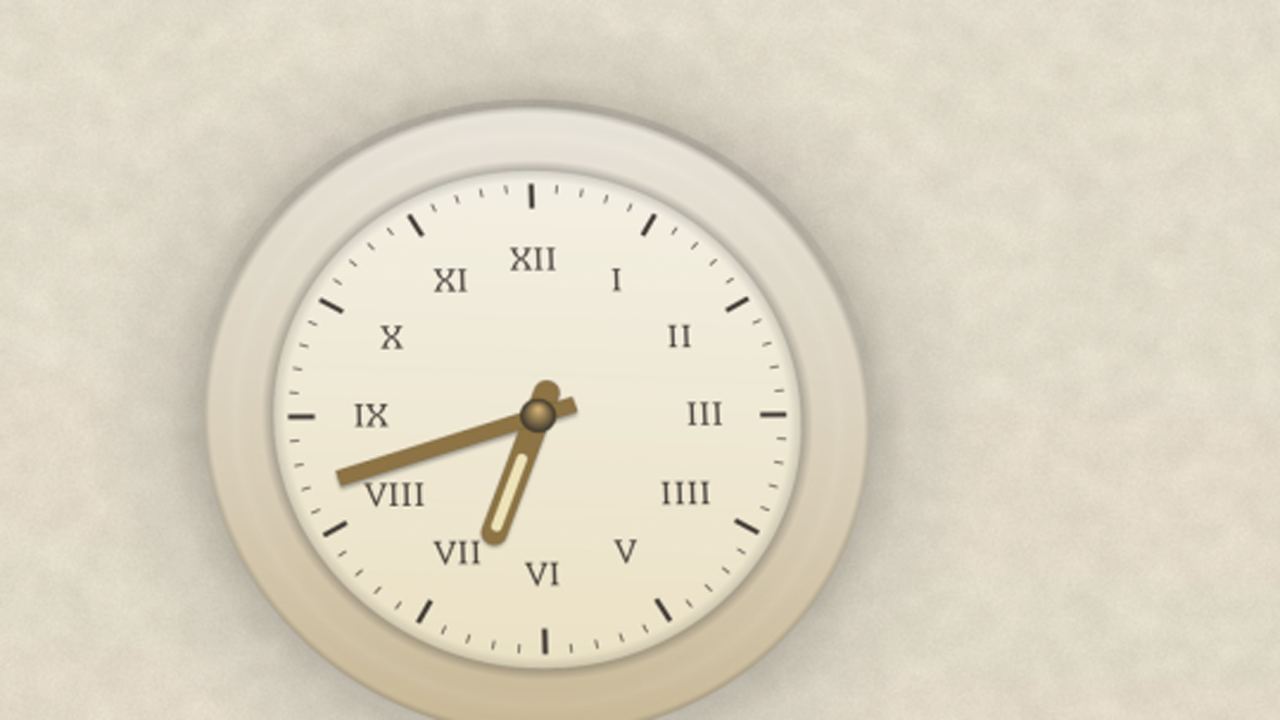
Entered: 6,42
